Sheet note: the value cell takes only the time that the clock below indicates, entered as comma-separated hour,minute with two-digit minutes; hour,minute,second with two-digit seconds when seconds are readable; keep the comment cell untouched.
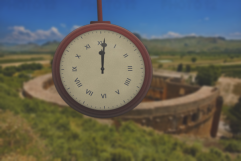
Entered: 12,01
